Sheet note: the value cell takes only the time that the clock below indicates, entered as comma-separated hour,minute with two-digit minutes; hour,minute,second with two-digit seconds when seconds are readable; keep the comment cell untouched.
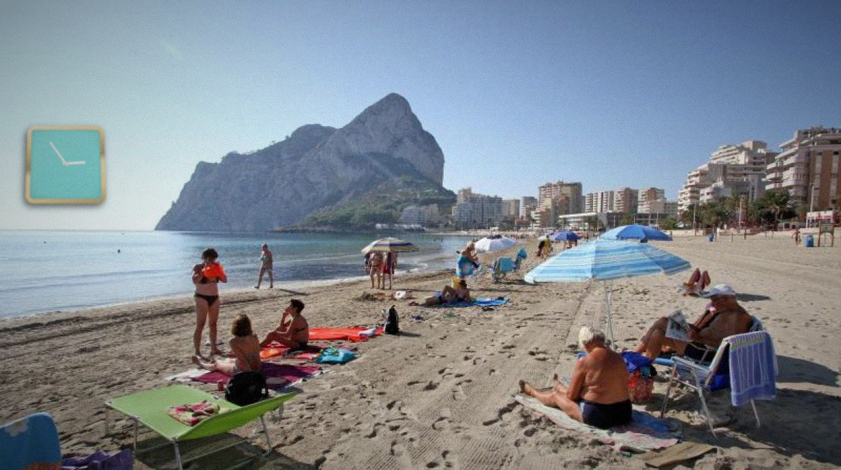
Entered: 2,54
